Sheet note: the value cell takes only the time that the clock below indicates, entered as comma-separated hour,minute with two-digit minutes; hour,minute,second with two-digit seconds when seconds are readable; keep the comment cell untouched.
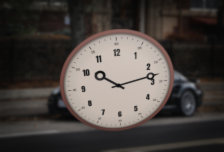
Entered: 10,13
